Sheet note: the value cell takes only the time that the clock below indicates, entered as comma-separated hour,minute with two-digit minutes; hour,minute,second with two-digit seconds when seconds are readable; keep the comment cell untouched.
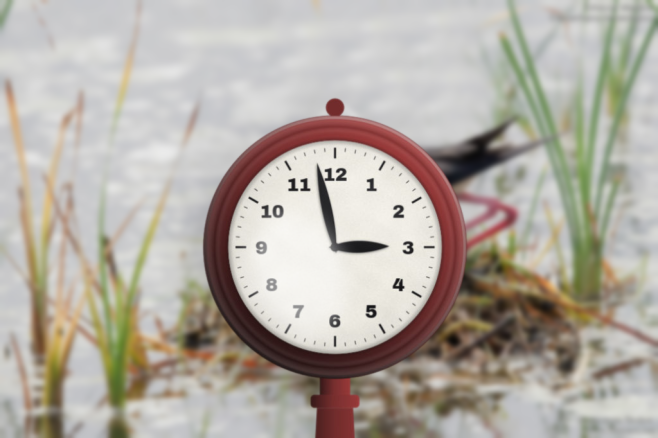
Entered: 2,58
